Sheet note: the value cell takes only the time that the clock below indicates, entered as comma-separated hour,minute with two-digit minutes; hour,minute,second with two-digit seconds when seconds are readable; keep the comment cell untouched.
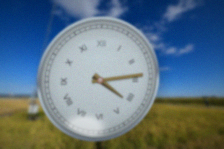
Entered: 4,14
